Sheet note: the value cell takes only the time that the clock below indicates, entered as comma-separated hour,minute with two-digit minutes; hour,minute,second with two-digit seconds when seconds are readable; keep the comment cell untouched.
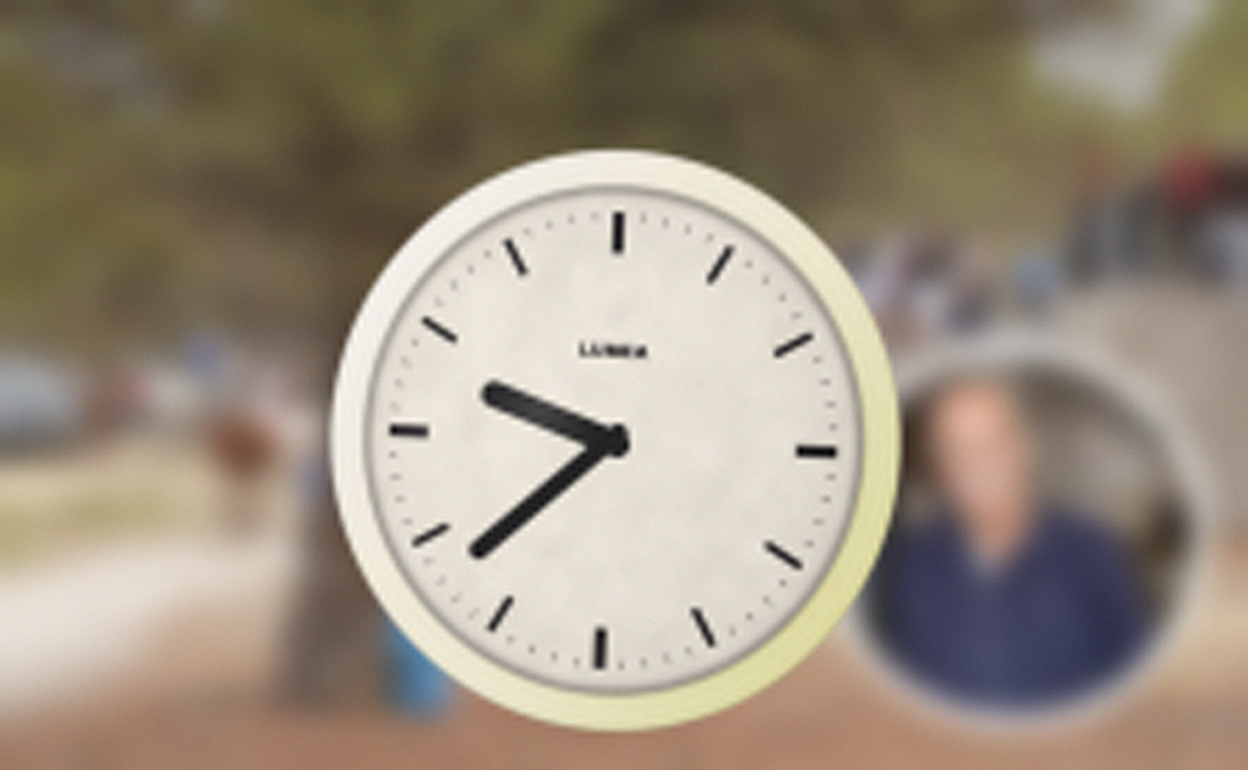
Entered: 9,38
